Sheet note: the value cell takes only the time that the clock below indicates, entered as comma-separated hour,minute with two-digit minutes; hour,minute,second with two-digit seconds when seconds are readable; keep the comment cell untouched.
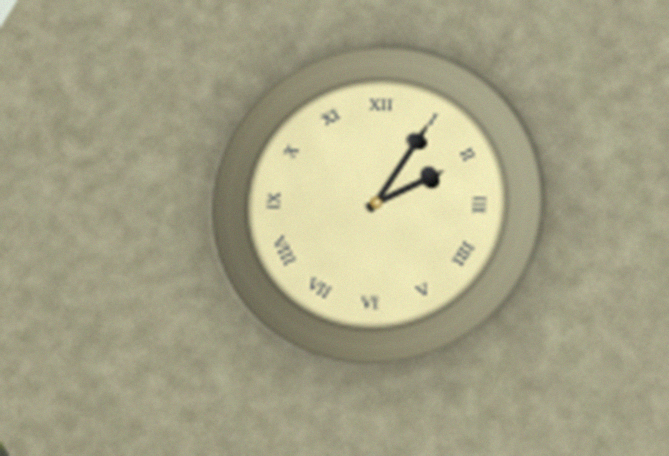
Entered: 2,05
